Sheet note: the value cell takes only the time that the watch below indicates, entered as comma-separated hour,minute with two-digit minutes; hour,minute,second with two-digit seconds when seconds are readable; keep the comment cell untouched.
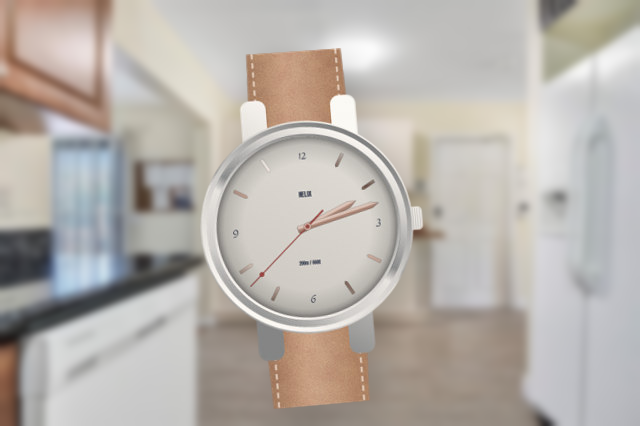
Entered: 2,12,38
